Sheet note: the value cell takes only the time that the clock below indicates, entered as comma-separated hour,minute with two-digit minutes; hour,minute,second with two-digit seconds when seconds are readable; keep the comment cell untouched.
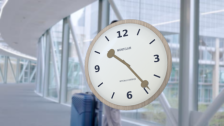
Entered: 10,24
